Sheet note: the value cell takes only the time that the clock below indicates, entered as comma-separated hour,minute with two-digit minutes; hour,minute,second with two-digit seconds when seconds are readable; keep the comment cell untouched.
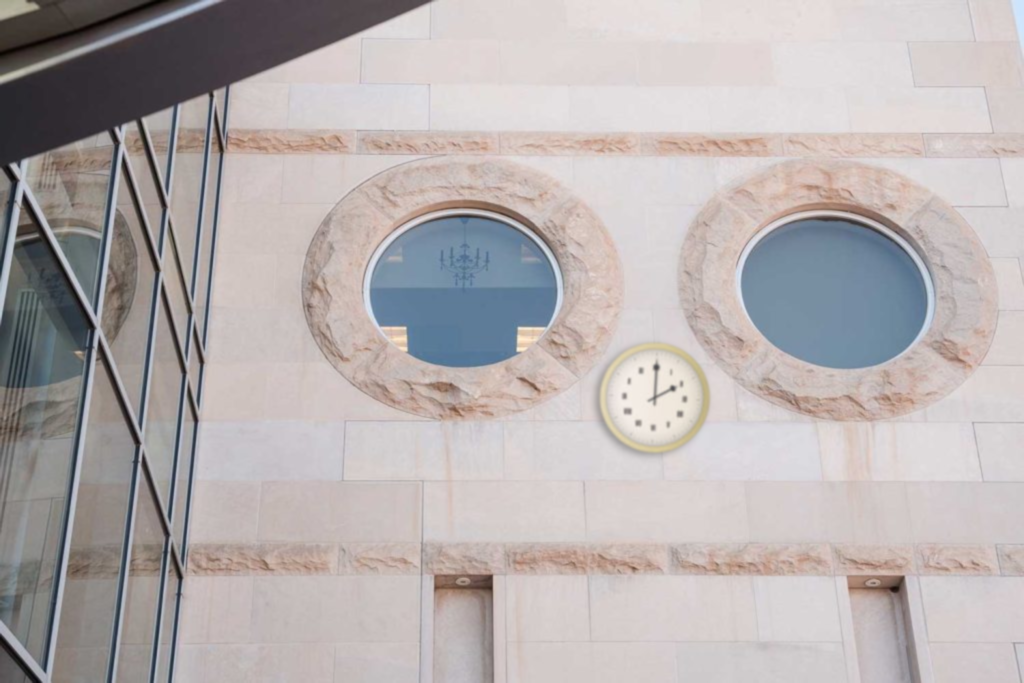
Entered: 2,00
